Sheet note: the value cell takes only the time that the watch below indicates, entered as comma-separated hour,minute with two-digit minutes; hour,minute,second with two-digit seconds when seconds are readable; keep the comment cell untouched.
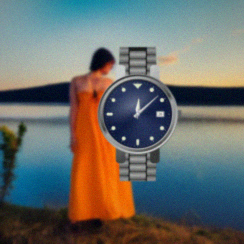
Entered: 12,08
